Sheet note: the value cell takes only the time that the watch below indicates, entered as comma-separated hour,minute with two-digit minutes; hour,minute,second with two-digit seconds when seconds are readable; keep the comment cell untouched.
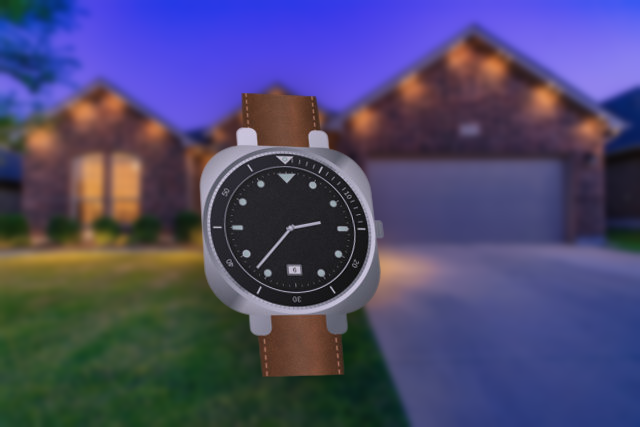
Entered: 2,37
